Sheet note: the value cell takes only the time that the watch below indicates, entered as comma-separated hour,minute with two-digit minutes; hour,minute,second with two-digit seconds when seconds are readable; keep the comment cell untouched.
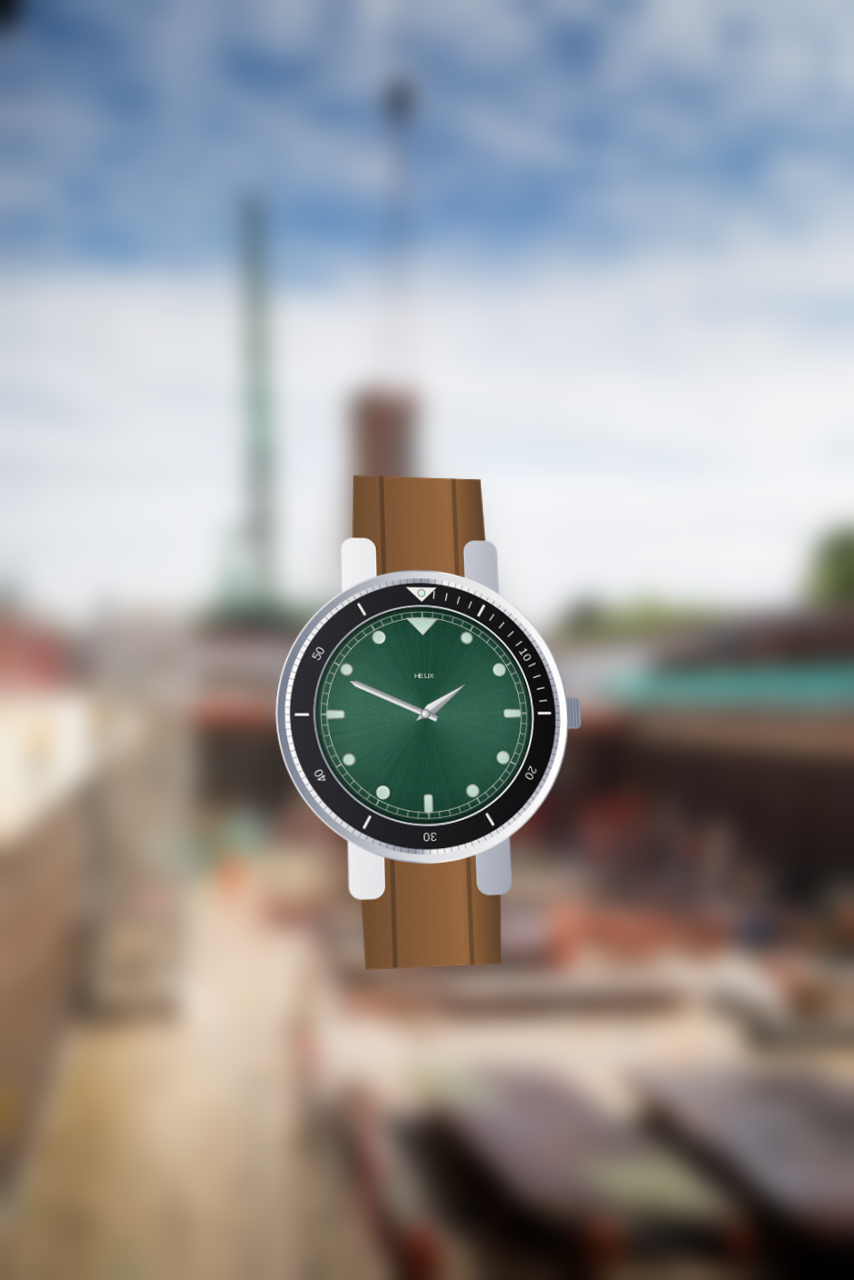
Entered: 1,49
